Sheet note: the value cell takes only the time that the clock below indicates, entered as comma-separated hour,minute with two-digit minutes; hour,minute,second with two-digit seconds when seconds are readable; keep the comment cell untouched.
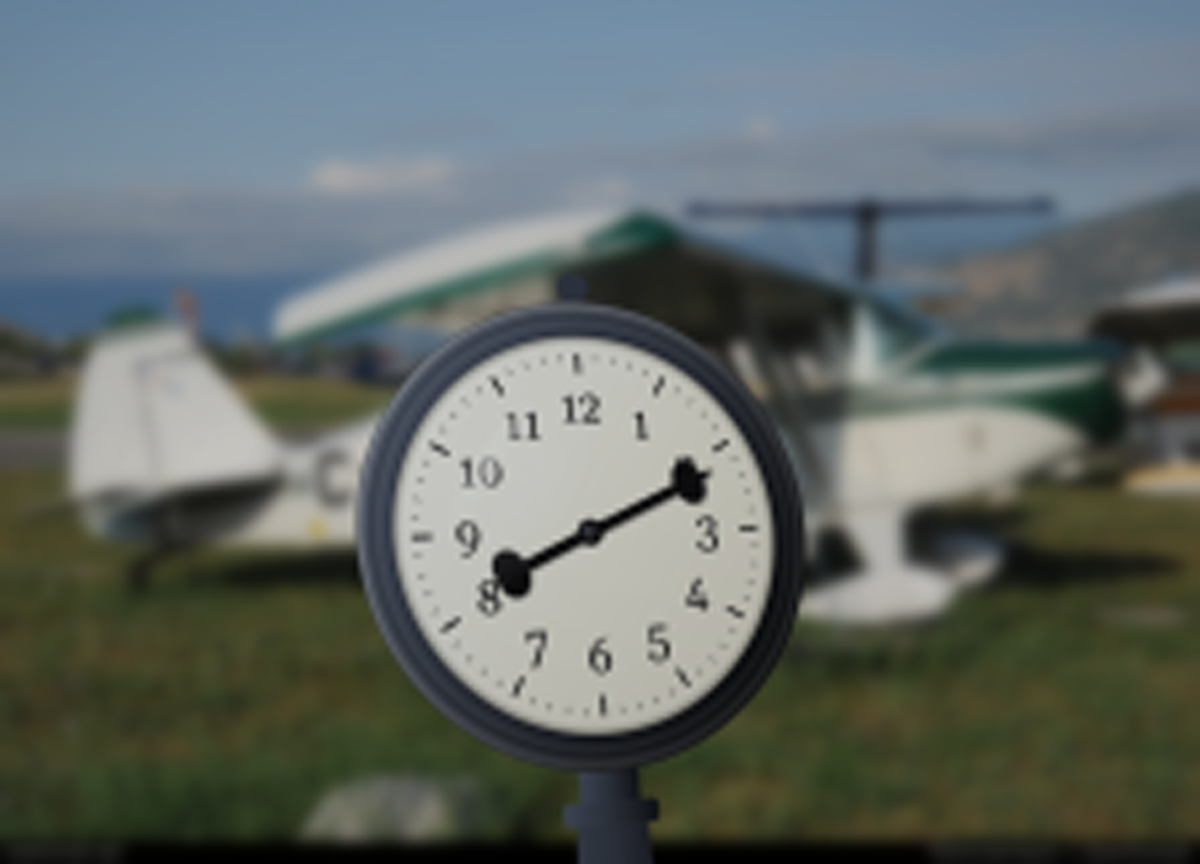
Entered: 8,11
